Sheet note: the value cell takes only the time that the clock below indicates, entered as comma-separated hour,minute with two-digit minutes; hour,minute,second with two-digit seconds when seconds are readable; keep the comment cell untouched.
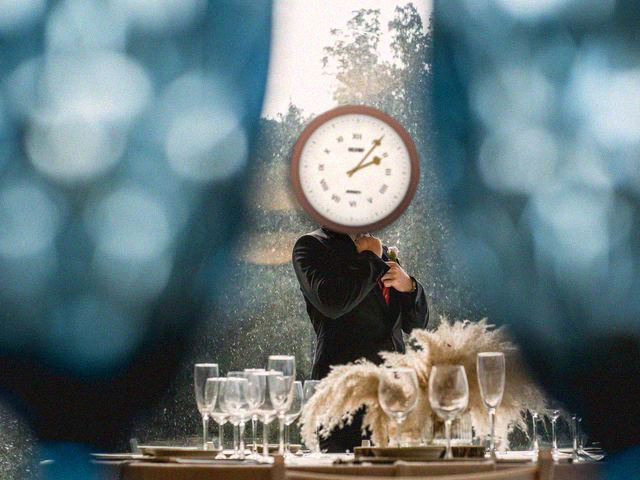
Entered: 2,06
